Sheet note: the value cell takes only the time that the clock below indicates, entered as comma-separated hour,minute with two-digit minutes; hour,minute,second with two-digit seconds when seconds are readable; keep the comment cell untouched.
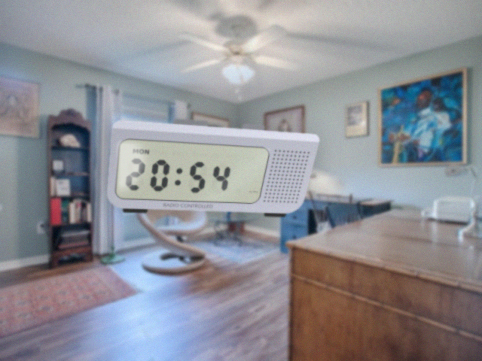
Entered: 20,54
